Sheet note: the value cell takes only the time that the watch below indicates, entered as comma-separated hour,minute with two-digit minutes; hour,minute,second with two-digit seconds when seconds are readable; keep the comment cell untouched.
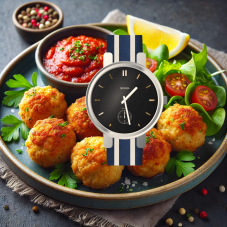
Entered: 1,28
